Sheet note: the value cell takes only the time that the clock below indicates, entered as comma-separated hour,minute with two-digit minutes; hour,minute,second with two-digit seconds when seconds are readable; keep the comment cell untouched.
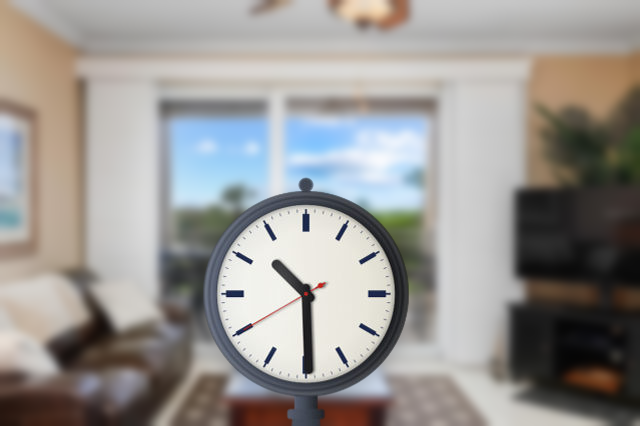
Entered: 10,29,40
